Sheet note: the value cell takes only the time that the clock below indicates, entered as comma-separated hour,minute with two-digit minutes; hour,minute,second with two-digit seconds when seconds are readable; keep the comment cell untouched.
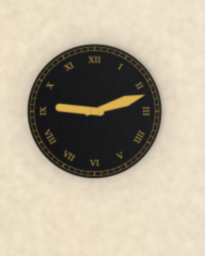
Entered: 9,12
